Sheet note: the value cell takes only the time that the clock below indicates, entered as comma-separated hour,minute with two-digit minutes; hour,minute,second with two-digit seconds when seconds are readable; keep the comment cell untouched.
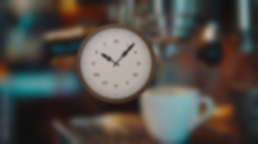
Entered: 10,07
